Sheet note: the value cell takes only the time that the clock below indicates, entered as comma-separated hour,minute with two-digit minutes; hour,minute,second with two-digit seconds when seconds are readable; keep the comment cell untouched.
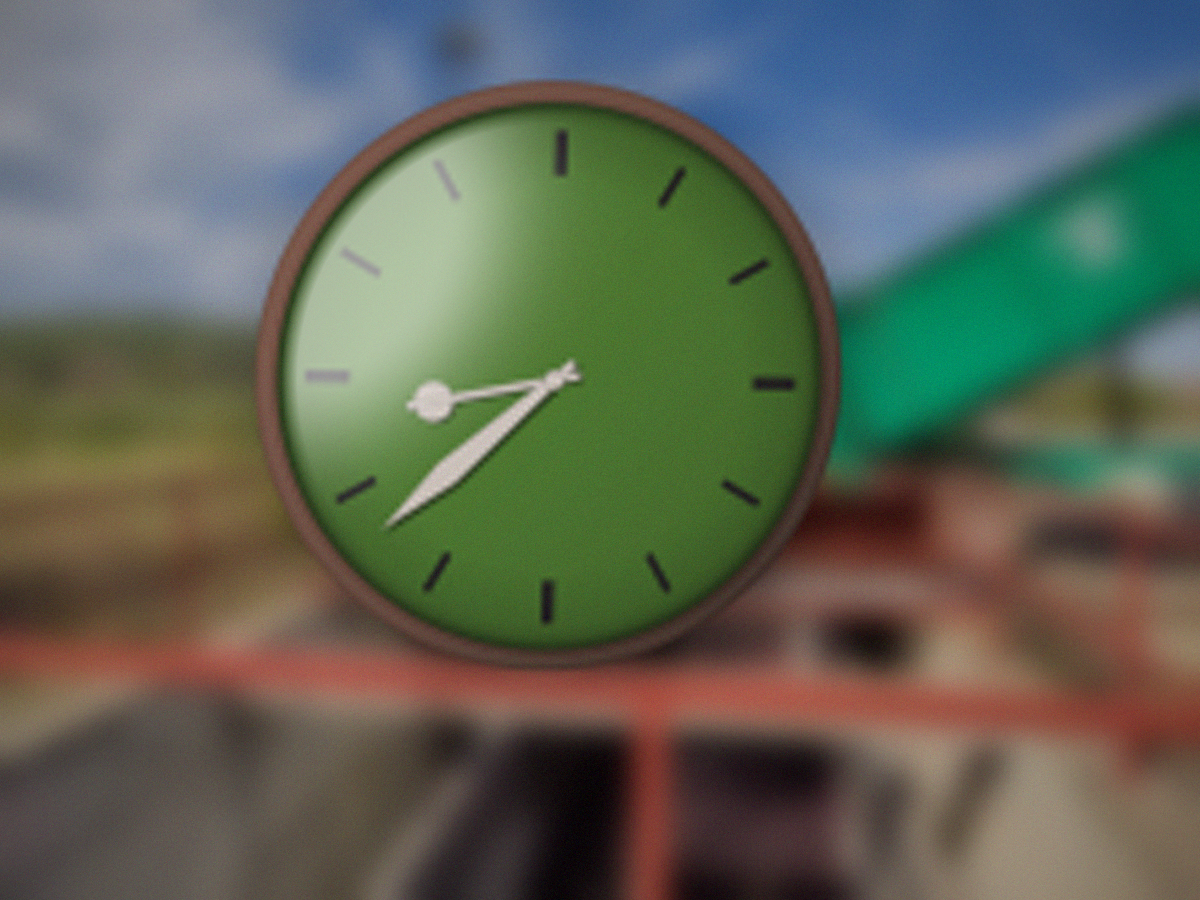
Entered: 8,38
